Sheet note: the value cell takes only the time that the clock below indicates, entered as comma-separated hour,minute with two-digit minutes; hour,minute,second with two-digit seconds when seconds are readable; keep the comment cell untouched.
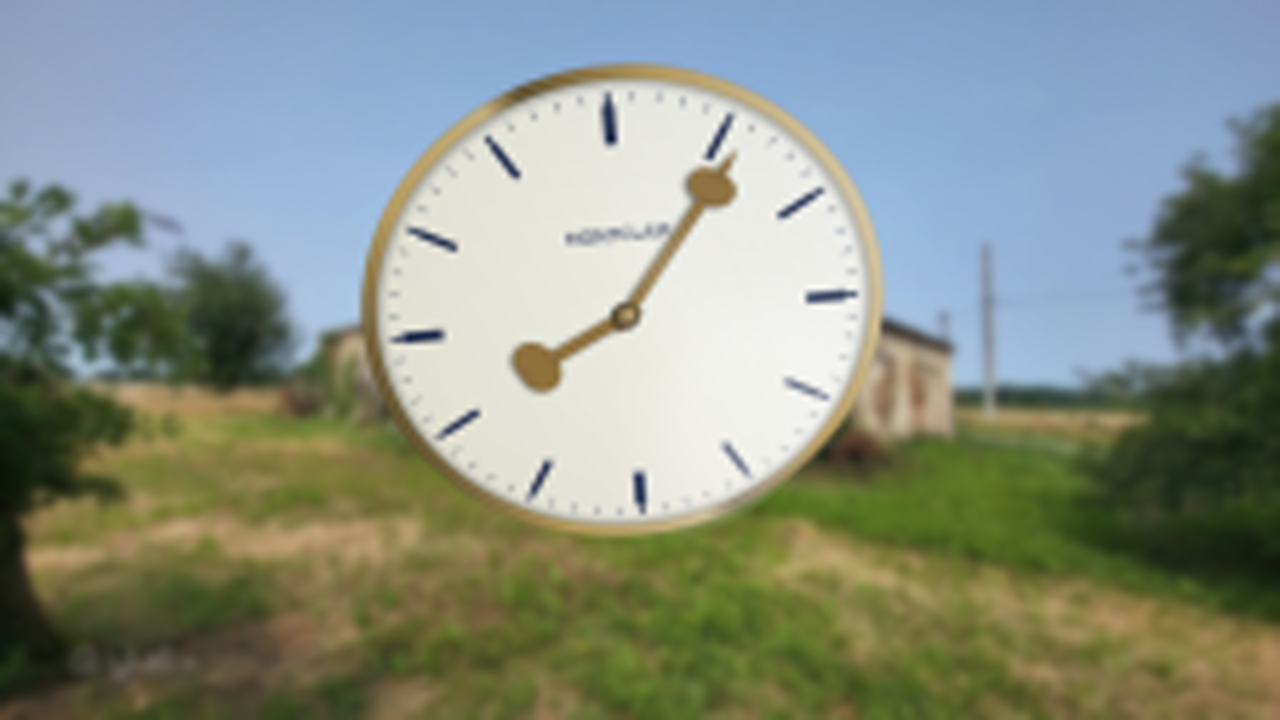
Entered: 8,06
